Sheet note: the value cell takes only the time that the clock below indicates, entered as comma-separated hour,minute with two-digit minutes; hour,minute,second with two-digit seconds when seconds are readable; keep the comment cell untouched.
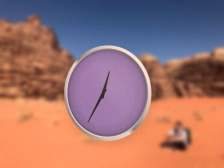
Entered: 12,35
